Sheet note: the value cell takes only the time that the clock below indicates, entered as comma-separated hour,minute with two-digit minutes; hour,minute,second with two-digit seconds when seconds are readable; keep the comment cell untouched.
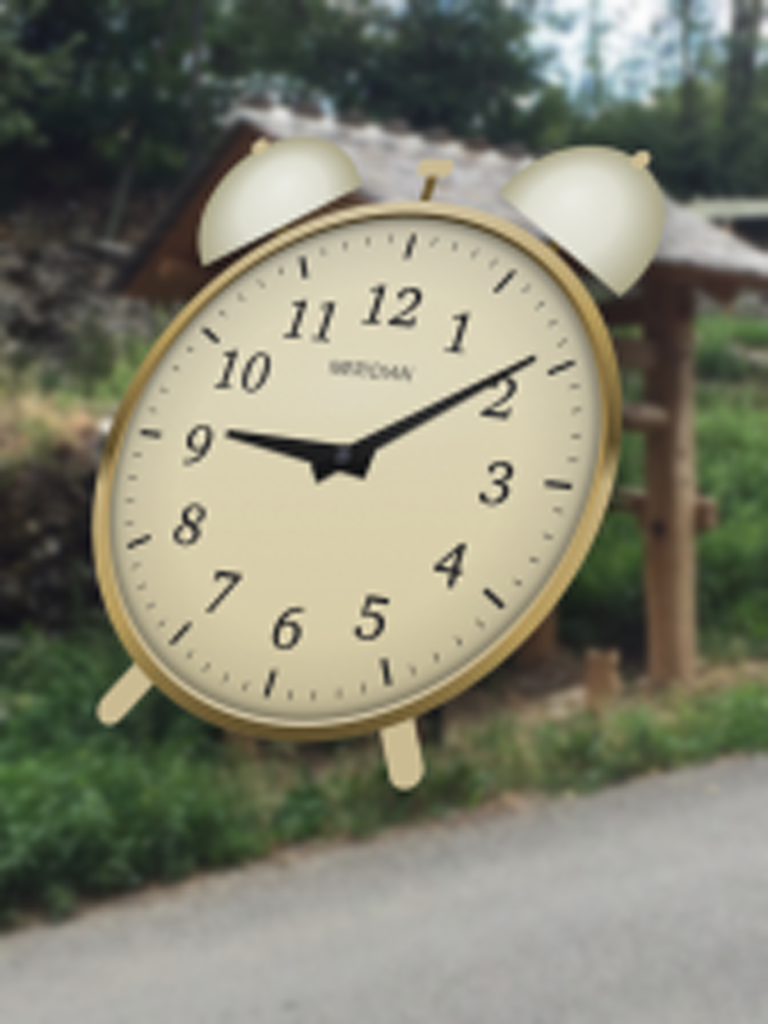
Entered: 9,09
